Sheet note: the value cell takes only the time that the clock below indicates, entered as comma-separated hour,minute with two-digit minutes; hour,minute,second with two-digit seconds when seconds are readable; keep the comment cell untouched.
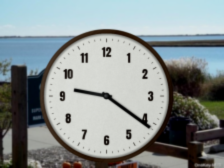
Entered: 9,21
